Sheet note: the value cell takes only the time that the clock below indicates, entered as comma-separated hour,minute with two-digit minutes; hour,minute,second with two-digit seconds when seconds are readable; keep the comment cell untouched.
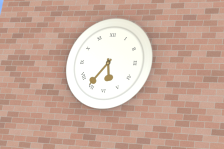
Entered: 5,36
